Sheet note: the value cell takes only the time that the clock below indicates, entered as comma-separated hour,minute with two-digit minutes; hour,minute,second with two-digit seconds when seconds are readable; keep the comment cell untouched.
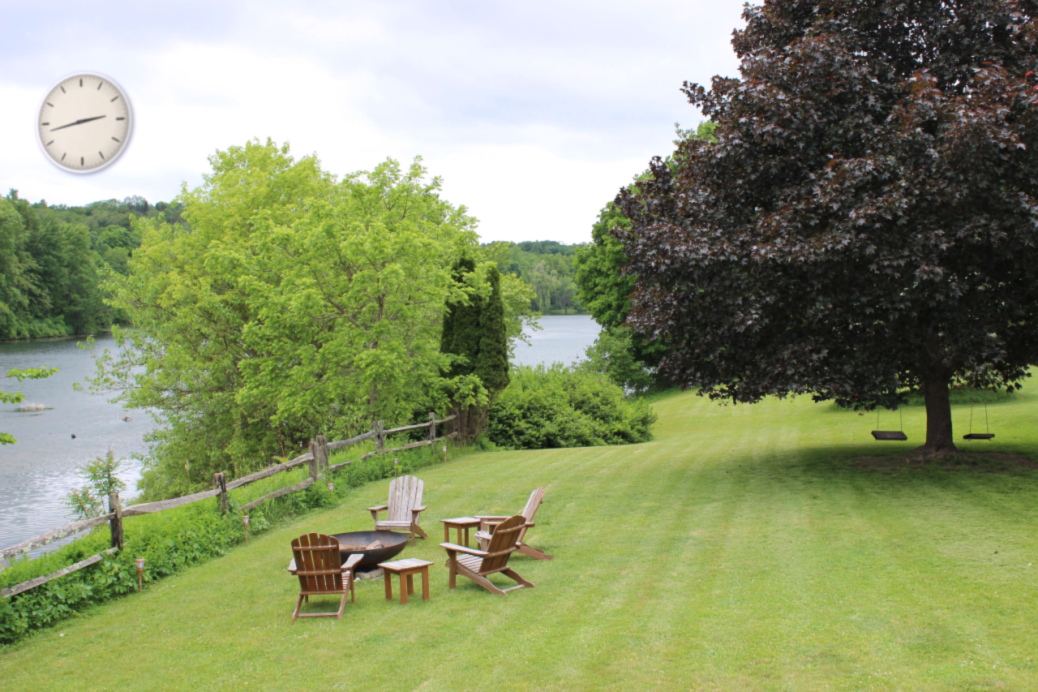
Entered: 2,43
